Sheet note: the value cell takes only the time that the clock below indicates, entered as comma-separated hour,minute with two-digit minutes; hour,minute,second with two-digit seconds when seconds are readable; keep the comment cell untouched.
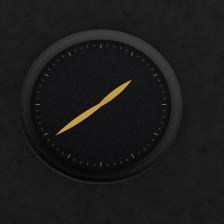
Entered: 1,39
